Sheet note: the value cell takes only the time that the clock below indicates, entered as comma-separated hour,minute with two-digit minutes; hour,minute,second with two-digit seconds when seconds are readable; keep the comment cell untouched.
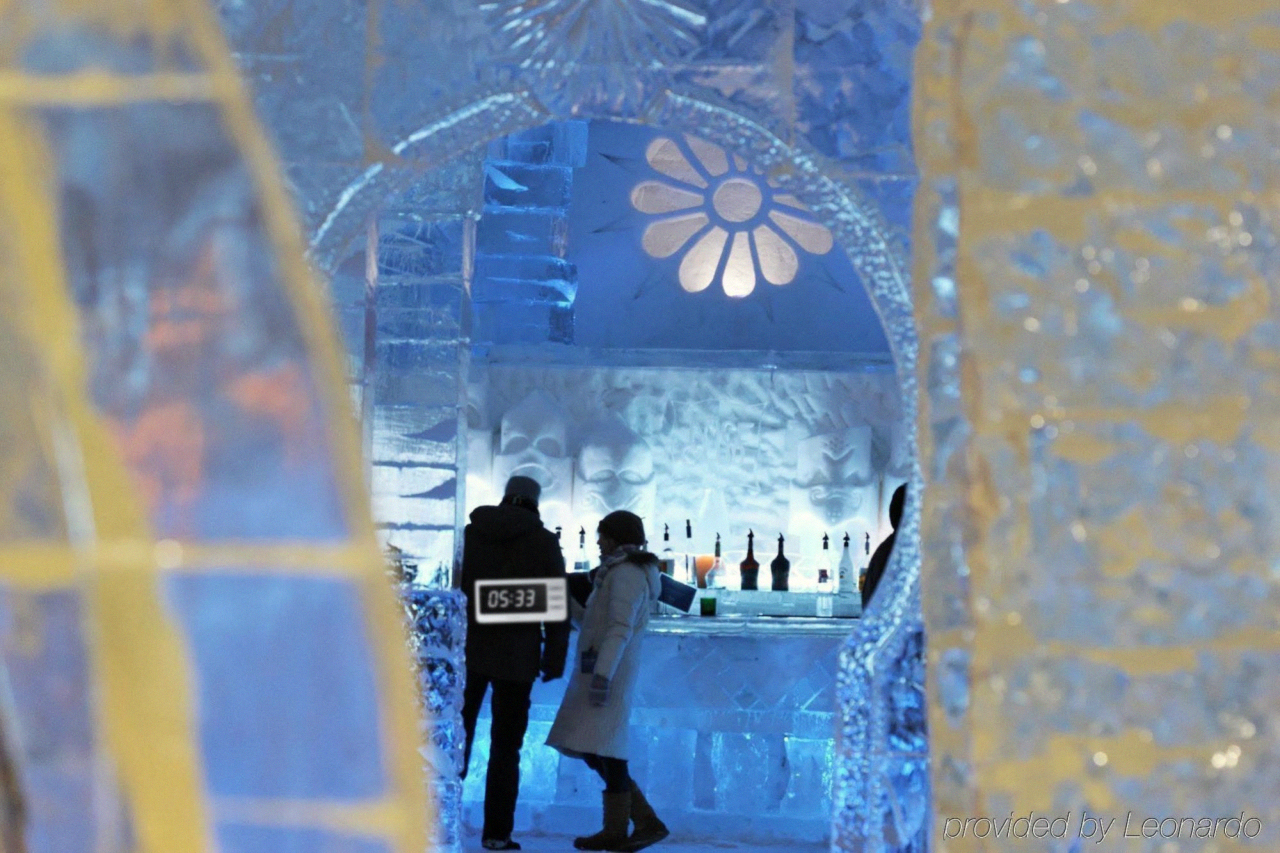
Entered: 5,33
